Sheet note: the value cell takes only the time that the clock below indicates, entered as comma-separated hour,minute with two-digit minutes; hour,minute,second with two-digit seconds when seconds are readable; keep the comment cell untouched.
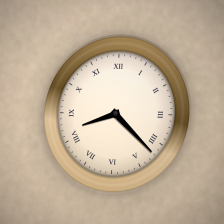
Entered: 8,22
